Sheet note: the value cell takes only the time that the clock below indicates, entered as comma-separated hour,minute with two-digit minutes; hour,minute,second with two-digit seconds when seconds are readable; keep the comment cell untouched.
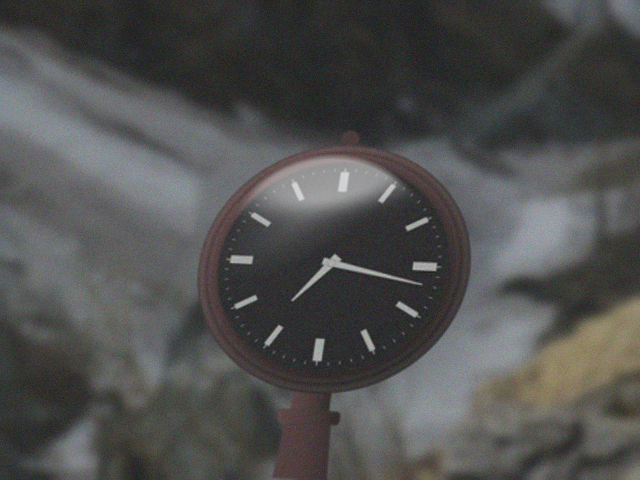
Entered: 7,17
